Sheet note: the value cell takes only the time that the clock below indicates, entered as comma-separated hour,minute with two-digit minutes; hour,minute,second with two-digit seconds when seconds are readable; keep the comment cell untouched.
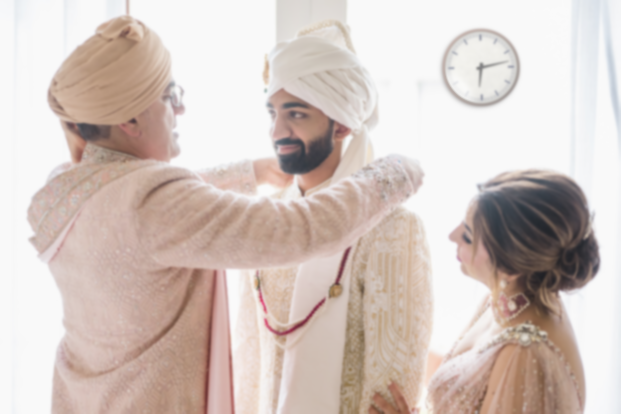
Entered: 6,13
